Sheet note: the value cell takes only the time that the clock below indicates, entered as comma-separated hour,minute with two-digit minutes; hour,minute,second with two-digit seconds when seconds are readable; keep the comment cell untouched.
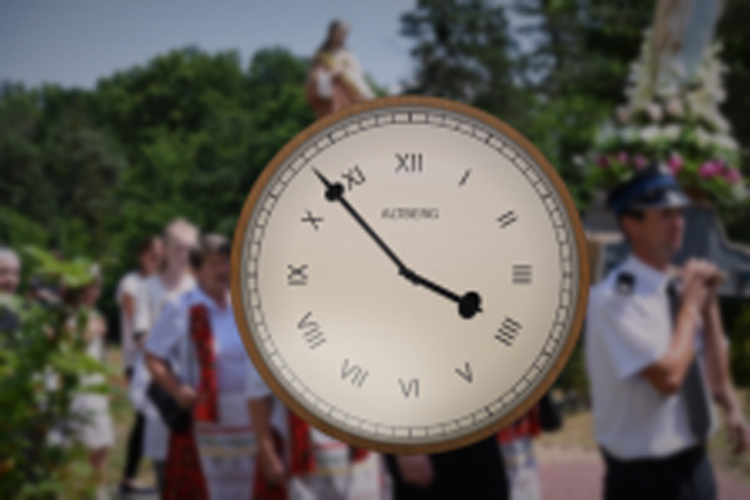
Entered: 3,53
